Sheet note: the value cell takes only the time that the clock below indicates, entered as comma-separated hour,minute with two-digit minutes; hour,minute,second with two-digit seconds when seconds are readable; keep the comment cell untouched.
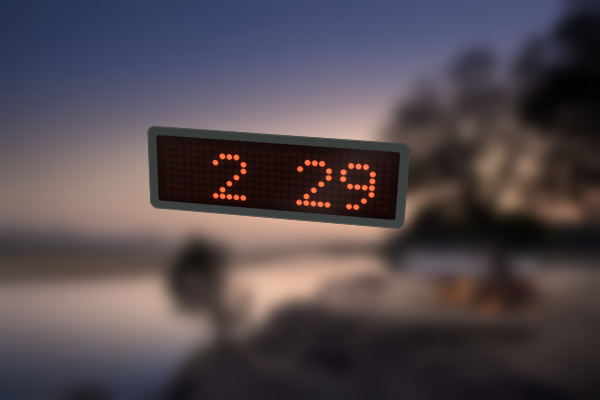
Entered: 2,29
